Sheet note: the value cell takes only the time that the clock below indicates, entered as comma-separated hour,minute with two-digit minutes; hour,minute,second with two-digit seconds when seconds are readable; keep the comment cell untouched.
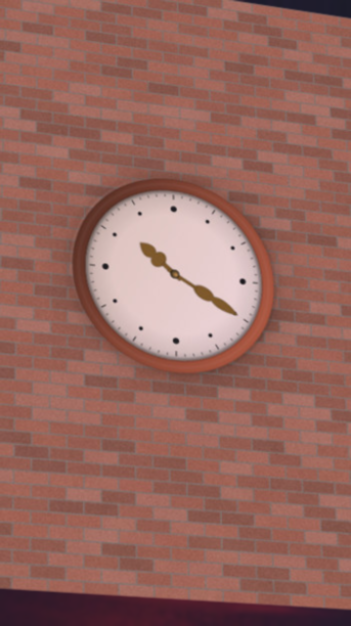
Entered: 10,20
